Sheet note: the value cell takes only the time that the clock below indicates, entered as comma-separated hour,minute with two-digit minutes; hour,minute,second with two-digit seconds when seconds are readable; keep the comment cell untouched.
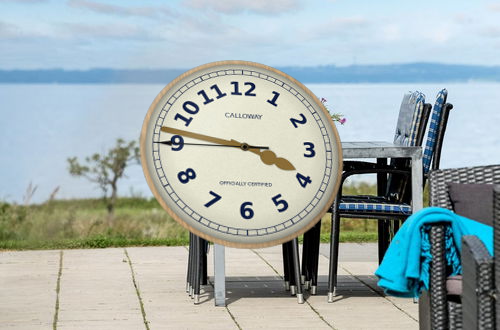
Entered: 3,46,45
